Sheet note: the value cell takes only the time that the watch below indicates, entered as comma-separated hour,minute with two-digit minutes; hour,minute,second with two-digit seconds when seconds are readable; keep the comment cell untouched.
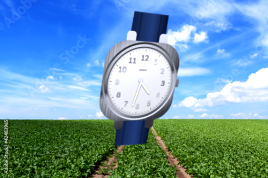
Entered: 4,32
